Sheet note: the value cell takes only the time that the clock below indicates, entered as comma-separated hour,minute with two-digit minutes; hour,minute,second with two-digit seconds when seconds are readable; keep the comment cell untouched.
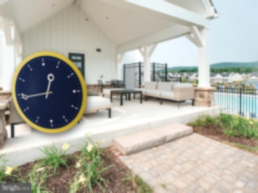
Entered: 12,44
